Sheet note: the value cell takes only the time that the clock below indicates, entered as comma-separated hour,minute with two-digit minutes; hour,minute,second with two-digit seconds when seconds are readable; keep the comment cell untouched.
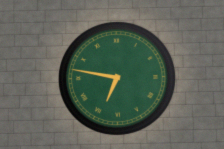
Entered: 6,47
